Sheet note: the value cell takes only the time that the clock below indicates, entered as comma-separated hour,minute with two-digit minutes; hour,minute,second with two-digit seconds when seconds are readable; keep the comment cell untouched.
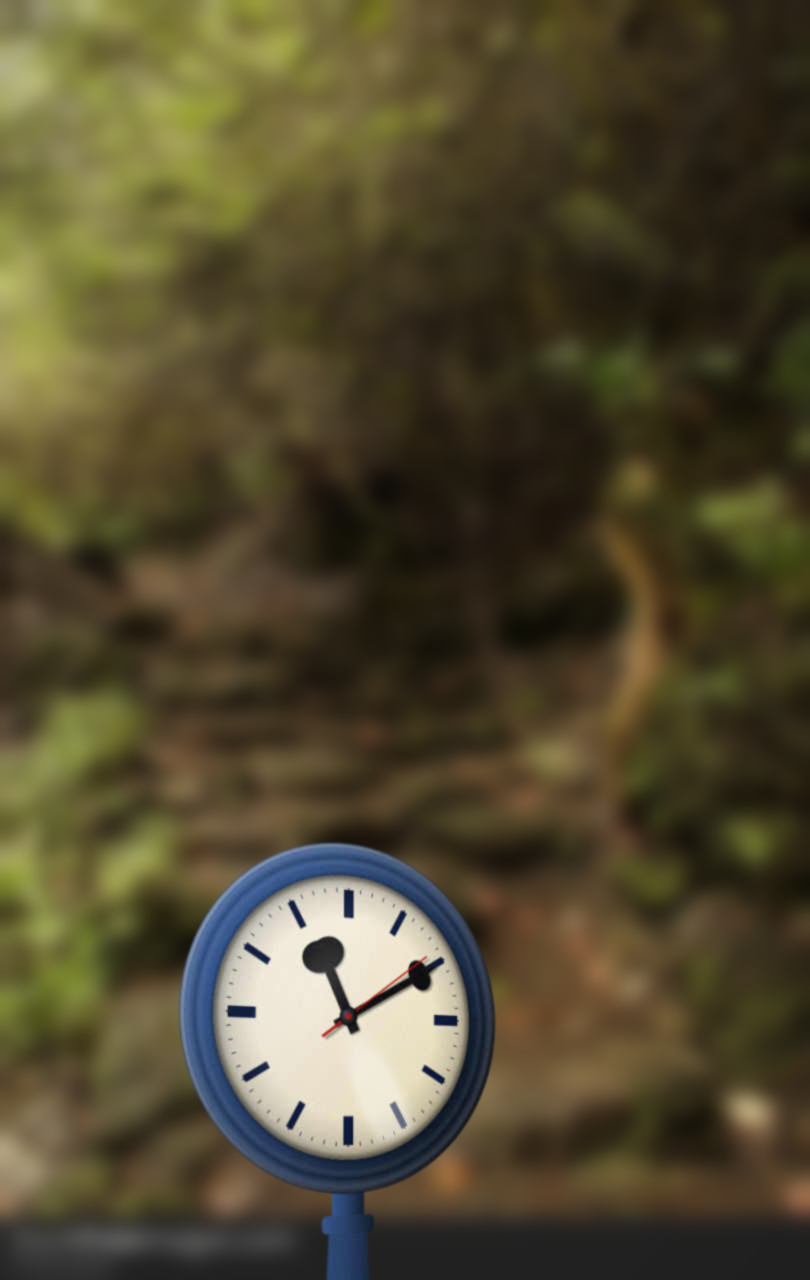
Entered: 11,10,09
